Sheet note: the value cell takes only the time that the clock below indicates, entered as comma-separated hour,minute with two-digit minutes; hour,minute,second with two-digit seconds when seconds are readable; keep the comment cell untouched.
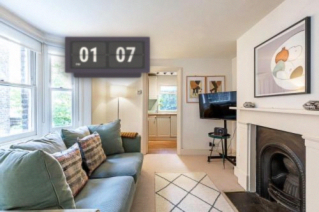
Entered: 1,07
